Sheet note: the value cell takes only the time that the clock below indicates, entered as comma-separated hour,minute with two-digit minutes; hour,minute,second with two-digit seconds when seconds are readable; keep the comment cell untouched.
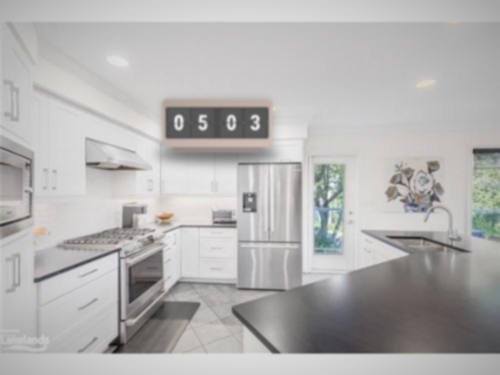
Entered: 5,03
